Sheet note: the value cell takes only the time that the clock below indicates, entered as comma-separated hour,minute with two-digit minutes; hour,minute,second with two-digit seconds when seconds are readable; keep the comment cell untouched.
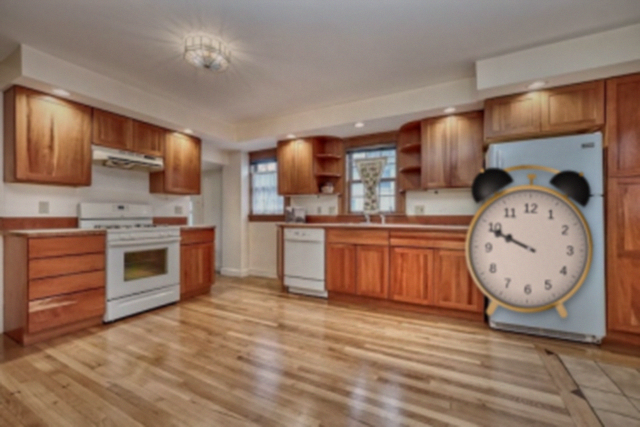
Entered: 9,49
